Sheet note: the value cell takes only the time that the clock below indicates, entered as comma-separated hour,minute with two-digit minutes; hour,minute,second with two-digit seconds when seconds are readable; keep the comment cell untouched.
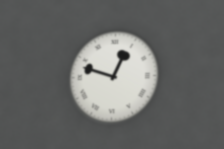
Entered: 12,48
